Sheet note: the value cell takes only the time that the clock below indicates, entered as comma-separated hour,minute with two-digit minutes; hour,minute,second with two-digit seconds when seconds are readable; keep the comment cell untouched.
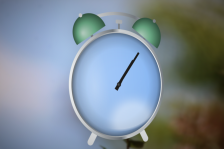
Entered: 1,06
